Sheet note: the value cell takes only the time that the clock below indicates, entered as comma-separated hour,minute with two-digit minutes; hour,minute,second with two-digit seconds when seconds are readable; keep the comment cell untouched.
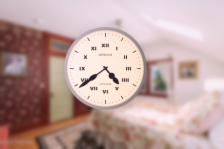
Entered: 4,39
